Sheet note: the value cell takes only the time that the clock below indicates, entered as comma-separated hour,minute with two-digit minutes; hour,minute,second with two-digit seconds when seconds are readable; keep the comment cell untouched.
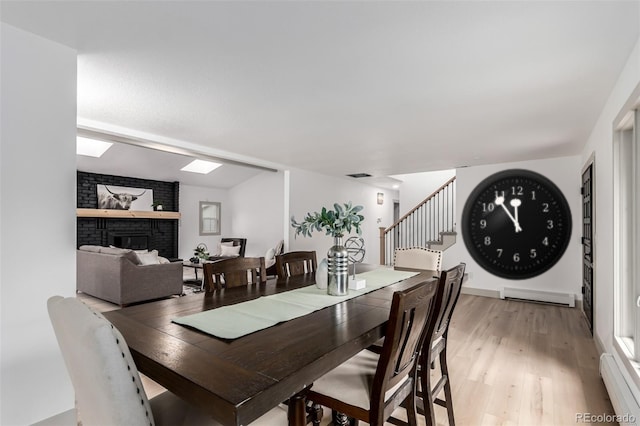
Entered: 11,54
